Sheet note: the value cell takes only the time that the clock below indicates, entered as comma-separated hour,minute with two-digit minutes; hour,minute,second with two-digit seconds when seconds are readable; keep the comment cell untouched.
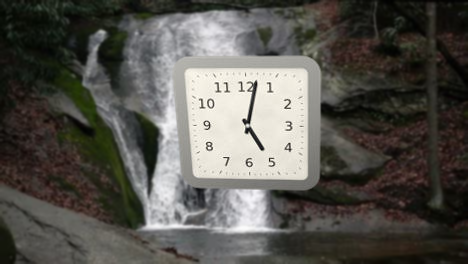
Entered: 5,02
